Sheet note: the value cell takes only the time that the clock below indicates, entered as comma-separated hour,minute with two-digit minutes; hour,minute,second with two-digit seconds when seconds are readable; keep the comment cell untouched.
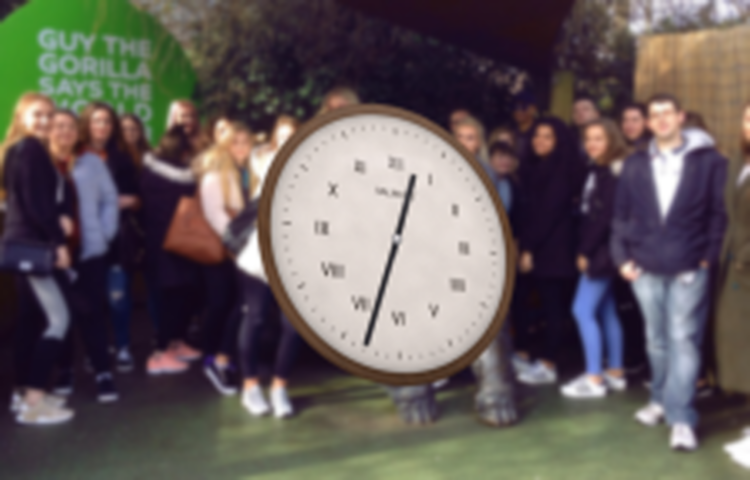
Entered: 12,33
